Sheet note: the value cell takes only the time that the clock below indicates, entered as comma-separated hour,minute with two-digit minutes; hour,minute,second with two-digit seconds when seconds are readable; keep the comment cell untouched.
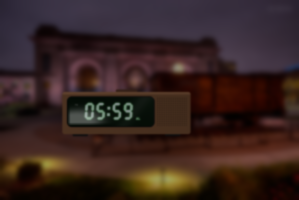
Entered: 5,59
